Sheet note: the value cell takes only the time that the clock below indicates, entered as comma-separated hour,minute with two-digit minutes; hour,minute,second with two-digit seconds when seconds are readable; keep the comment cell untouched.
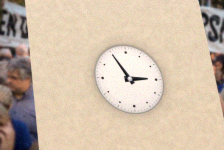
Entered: 2,55
